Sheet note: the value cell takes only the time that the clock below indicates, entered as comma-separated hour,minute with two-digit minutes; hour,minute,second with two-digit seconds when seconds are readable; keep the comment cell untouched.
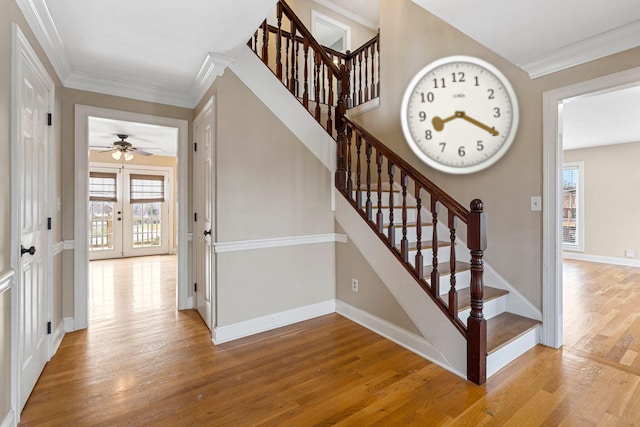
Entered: 8,20
